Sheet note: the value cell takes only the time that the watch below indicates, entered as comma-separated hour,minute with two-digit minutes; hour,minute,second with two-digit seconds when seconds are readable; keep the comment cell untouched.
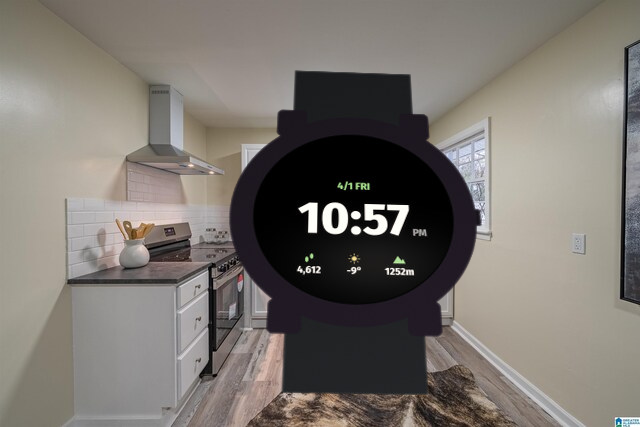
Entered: 10,57
